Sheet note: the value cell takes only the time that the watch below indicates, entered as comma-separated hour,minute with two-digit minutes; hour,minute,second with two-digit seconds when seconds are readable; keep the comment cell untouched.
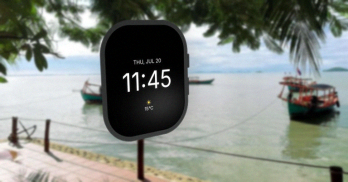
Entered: 11,45
